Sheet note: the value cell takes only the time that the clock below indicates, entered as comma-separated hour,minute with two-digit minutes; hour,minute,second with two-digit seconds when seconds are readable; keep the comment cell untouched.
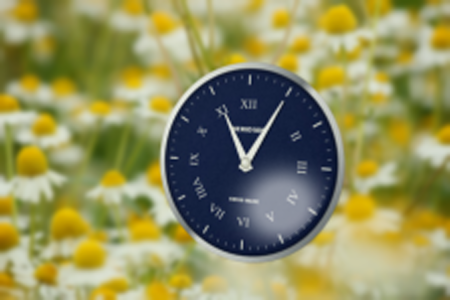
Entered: 11,05
